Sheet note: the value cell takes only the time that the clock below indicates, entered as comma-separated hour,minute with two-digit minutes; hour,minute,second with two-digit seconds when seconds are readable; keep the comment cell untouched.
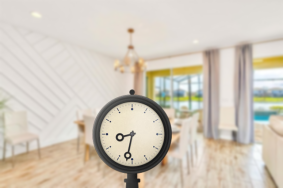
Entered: 8,32
